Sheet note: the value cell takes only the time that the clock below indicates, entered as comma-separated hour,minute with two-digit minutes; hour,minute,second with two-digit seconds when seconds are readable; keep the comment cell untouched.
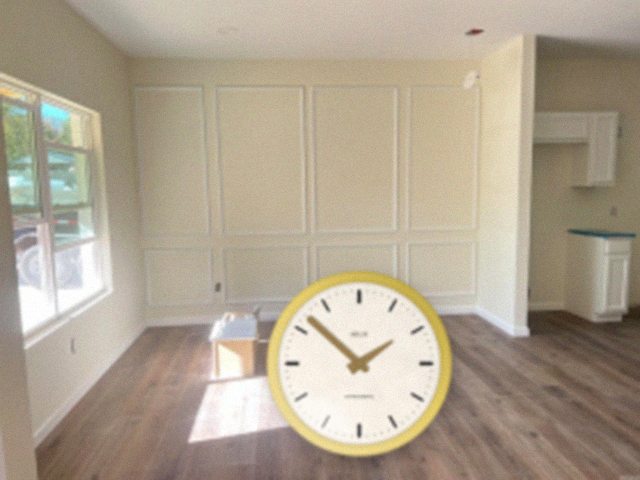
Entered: 1,52
